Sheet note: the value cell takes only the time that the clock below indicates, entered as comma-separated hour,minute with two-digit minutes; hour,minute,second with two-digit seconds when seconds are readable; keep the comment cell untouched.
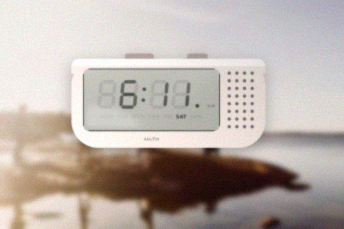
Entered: 6,11
